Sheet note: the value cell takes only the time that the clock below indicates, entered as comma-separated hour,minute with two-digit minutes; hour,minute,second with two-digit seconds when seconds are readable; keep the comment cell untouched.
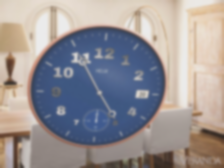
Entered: 4,55
